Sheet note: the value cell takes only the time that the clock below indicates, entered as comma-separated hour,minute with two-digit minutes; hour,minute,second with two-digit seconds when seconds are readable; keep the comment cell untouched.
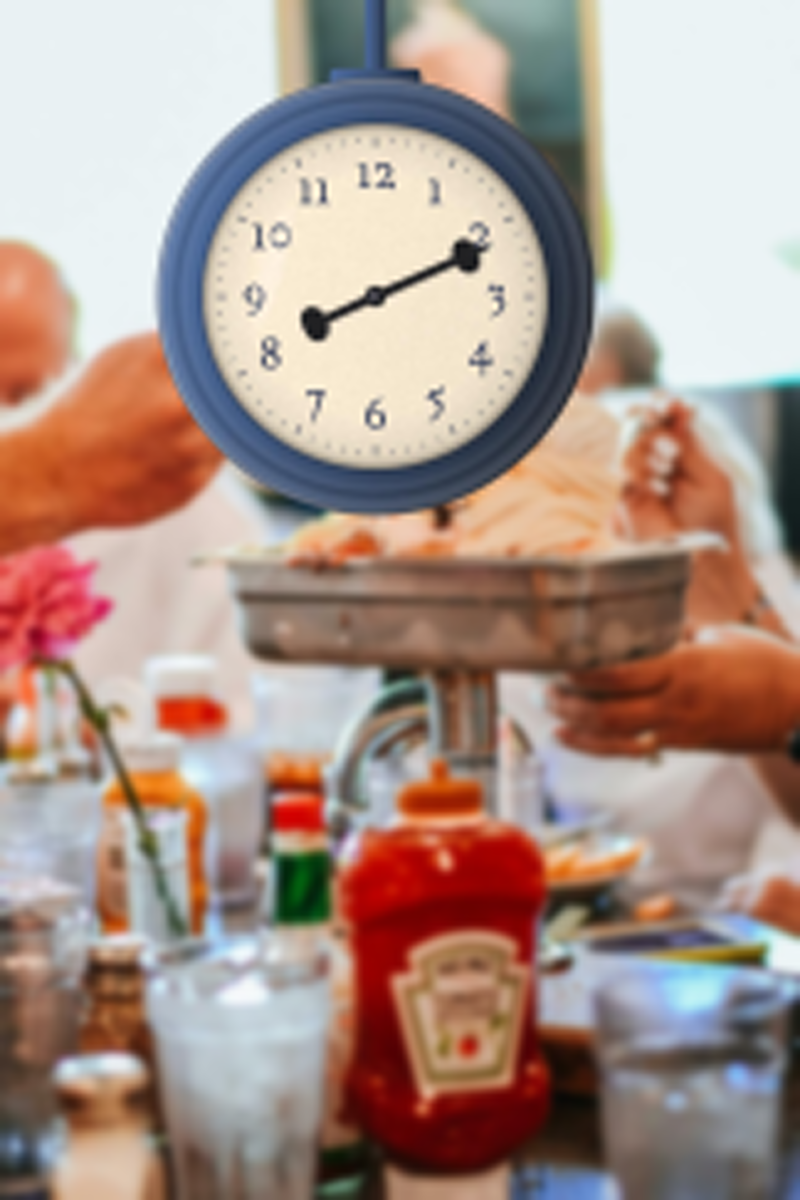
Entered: 8,11
